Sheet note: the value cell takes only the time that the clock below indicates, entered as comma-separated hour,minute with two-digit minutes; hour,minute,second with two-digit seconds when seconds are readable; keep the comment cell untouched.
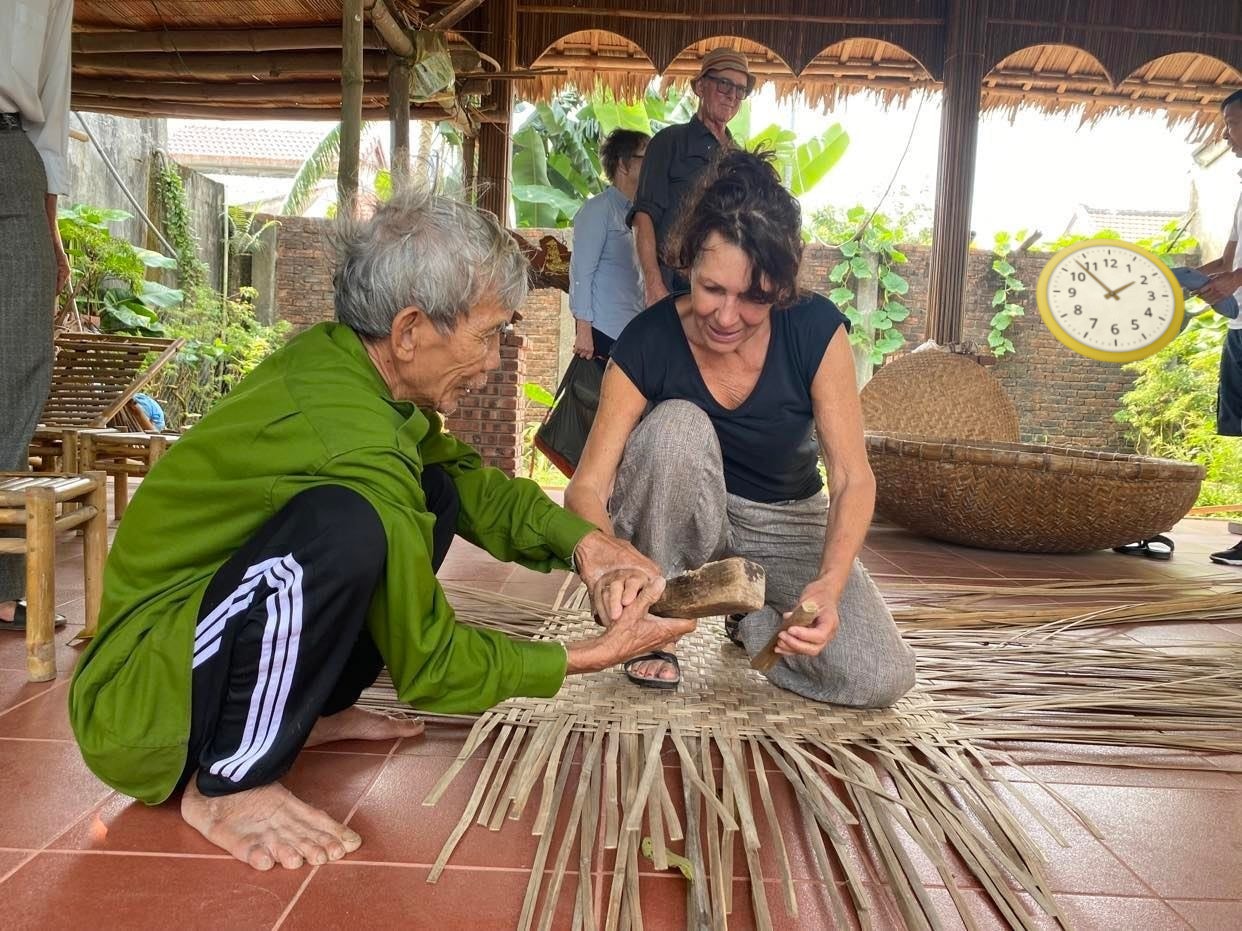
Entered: 1,53
